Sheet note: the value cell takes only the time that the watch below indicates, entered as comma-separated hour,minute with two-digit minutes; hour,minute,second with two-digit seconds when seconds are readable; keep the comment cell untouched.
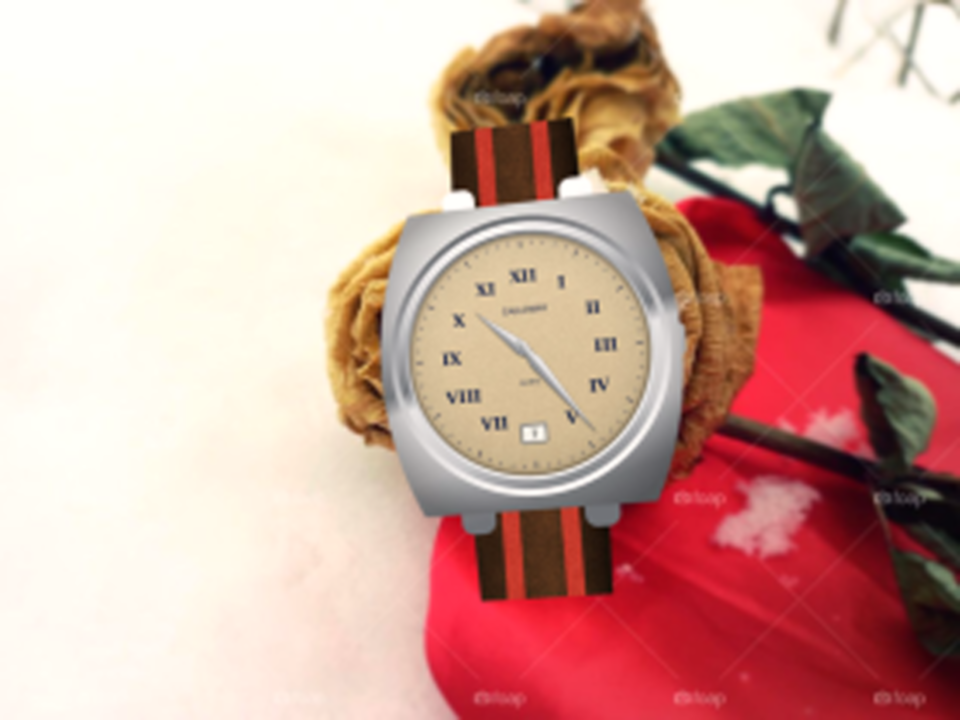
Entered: 10,24
